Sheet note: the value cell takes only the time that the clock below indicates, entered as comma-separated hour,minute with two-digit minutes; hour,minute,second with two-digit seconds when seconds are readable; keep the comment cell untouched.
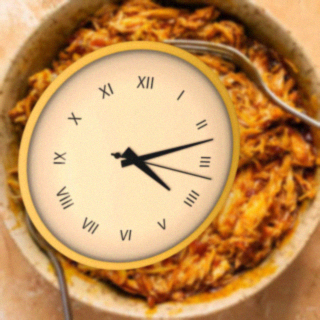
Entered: 4,12,17
